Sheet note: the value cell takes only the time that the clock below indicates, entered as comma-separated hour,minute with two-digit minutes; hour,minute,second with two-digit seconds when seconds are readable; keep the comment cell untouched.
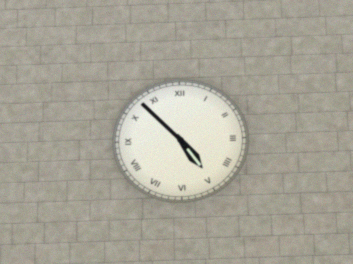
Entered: 4,53
